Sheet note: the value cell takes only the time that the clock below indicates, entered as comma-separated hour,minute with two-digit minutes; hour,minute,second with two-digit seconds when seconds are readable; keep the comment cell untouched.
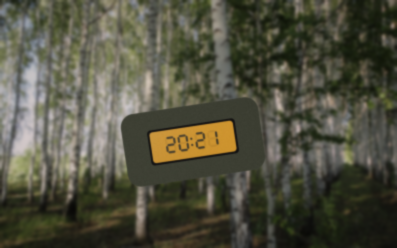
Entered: 20,21
